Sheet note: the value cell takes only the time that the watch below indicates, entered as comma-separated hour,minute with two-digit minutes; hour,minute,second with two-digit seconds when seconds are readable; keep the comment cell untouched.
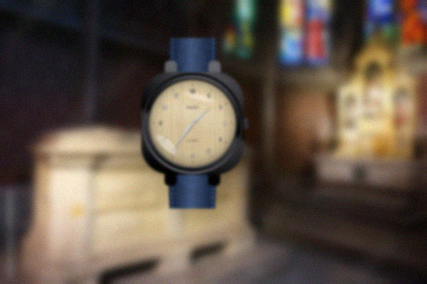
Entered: 1,36
